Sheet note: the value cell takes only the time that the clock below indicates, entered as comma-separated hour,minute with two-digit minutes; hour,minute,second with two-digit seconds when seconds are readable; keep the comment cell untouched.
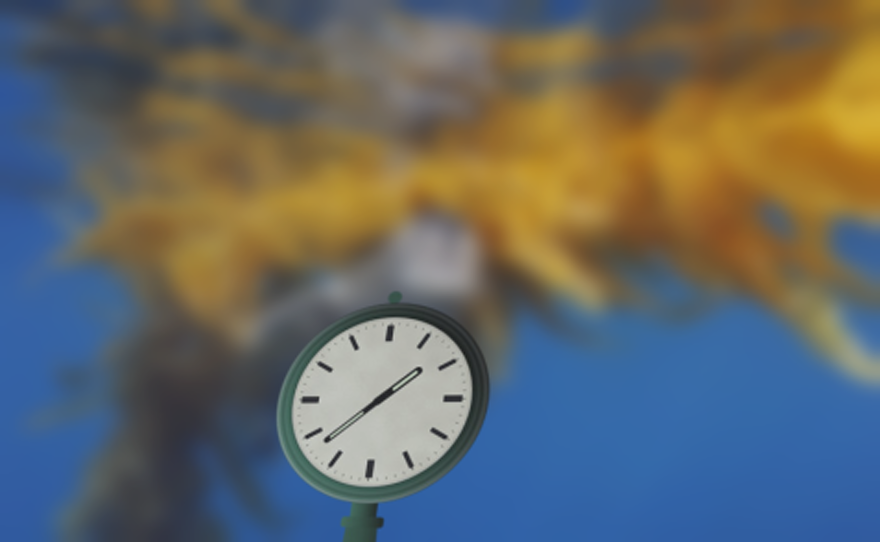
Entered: 1,38
